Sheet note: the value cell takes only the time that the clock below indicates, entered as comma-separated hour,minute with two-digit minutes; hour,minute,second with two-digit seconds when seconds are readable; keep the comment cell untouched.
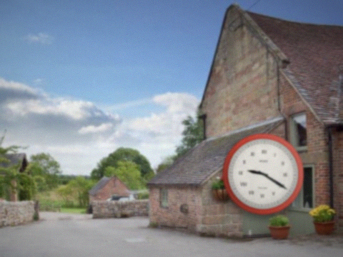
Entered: 9,20
